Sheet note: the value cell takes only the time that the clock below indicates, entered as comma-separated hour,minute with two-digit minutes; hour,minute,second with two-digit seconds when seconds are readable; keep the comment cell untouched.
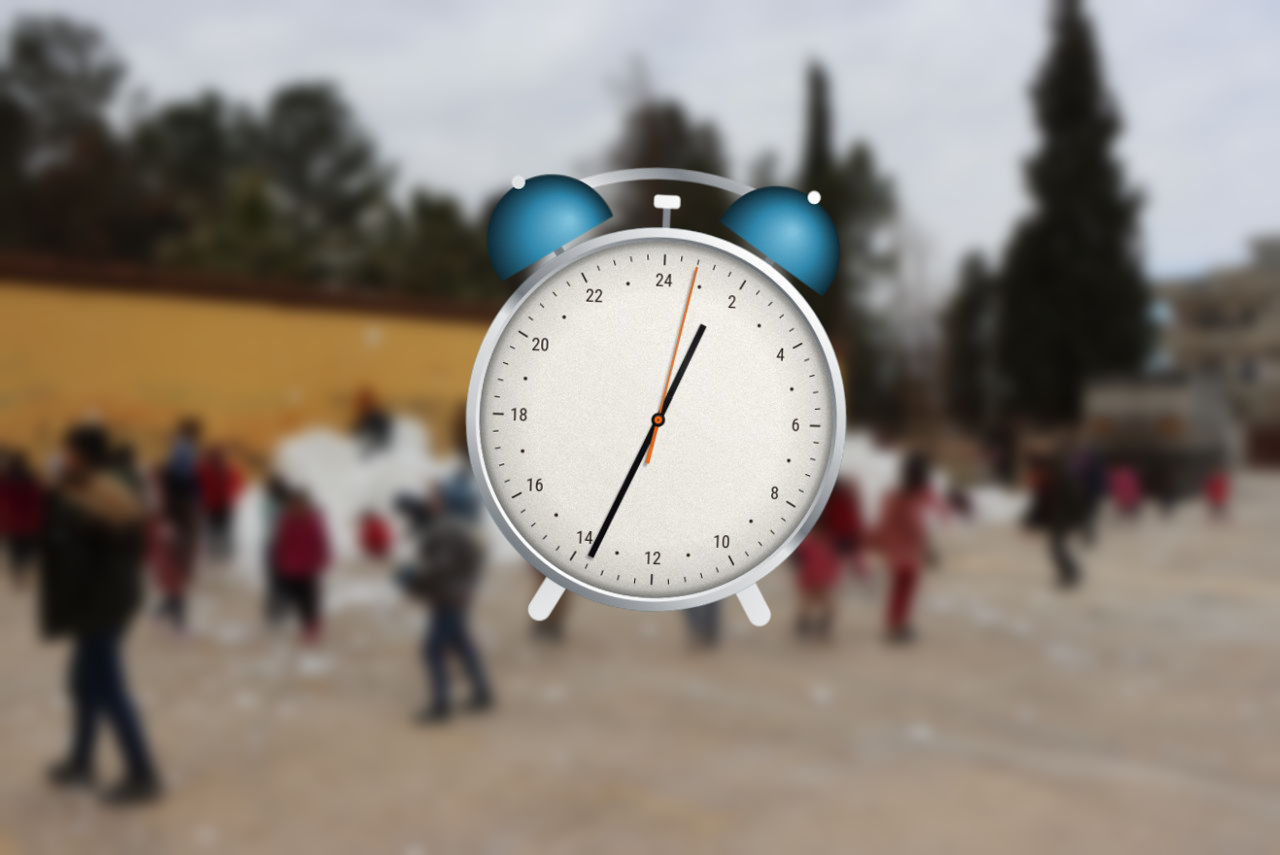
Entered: 1,34,02
